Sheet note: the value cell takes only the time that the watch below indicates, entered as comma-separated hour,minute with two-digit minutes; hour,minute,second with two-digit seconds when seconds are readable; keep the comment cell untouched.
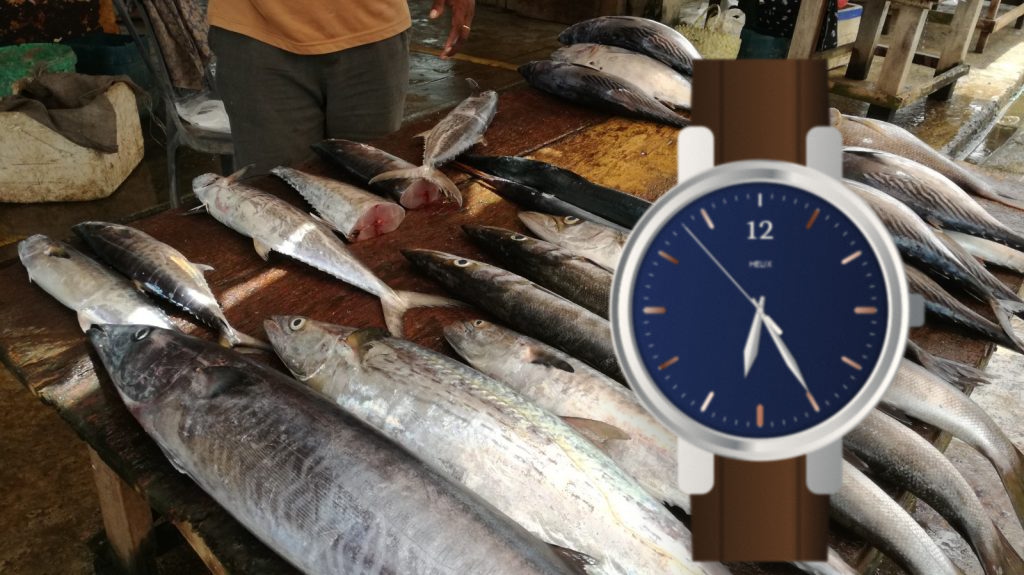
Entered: 6,24,53
